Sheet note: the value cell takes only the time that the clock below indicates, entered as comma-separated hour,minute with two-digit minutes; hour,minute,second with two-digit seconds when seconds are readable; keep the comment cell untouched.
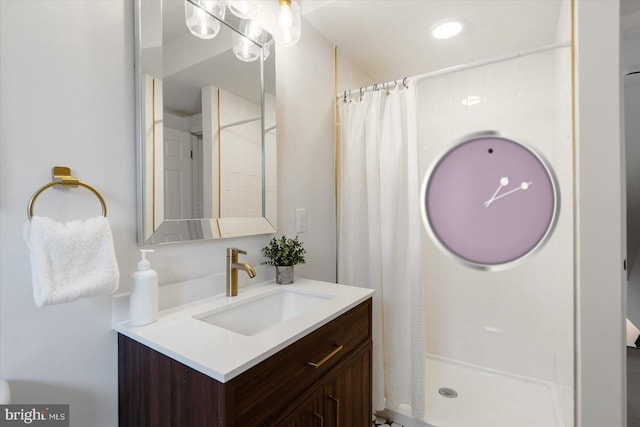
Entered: 1,11
